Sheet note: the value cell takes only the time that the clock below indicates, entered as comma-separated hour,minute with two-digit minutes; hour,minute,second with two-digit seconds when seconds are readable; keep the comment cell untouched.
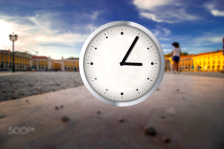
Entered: 3,05
